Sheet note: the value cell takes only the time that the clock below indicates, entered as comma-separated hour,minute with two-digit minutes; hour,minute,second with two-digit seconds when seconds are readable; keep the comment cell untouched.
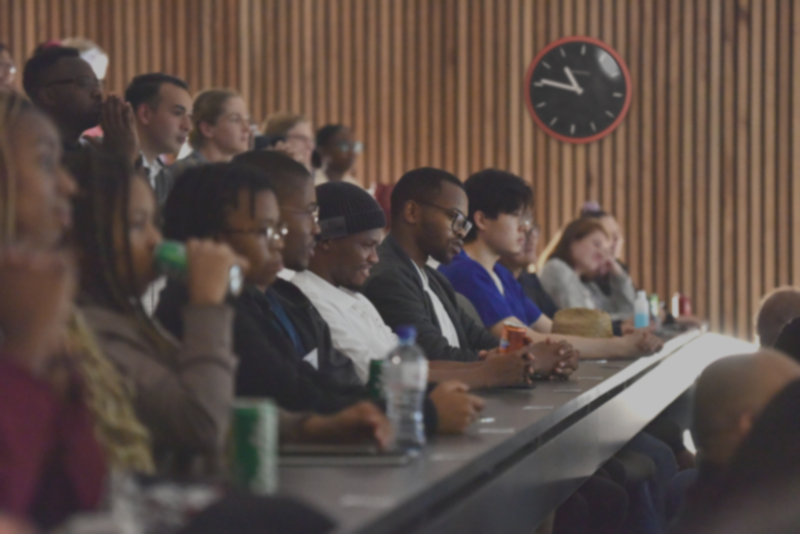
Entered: 10,46
